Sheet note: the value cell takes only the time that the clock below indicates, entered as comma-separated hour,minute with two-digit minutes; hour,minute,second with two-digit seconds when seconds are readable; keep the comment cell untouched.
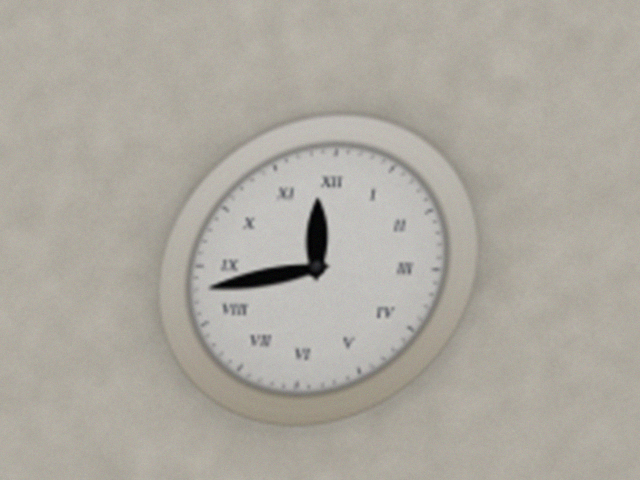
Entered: 11,43
